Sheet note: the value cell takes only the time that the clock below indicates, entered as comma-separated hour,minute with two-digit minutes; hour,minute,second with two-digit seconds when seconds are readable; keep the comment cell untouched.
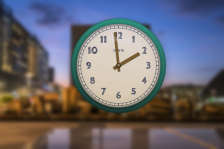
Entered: 1,59
